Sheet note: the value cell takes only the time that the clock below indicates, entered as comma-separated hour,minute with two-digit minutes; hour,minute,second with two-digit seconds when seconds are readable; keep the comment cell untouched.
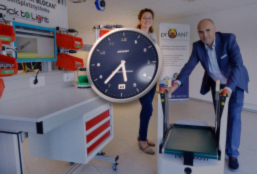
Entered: 5,37
